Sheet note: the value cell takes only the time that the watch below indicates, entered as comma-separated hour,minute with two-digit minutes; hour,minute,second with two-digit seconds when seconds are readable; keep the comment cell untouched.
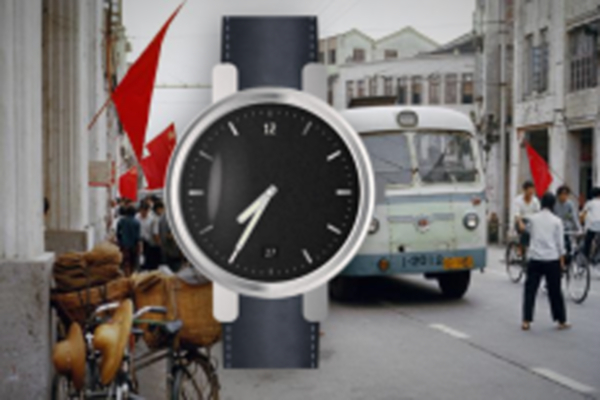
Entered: 7,35
